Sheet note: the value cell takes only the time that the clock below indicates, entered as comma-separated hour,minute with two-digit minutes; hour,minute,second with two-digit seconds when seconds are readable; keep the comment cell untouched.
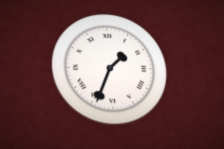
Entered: 1,34
